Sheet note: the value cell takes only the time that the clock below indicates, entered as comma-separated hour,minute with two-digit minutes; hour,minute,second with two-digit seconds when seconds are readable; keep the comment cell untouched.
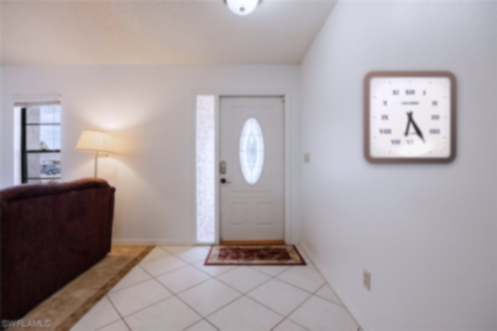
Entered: 6,25
